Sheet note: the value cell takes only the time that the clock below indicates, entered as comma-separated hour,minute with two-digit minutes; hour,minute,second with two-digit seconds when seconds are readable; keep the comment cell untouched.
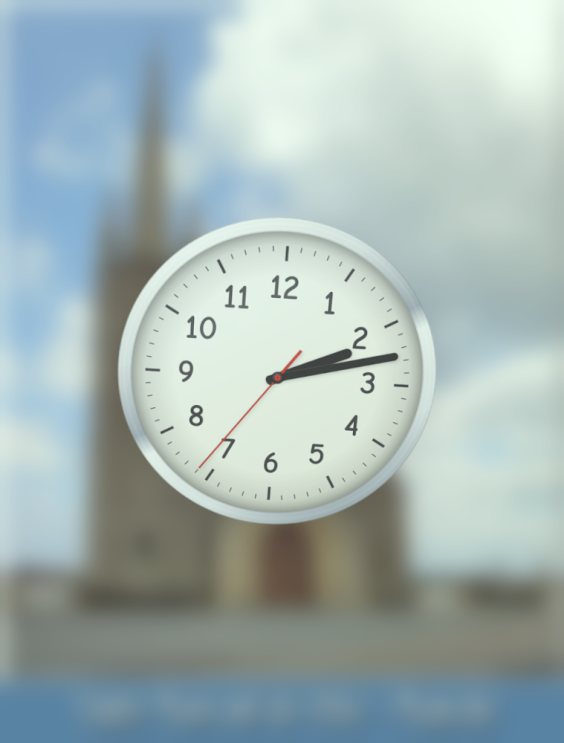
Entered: 2,12,36
